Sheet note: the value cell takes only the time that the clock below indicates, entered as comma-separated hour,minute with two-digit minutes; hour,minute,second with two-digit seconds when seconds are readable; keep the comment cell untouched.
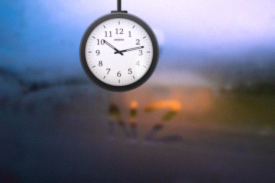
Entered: 10,13
